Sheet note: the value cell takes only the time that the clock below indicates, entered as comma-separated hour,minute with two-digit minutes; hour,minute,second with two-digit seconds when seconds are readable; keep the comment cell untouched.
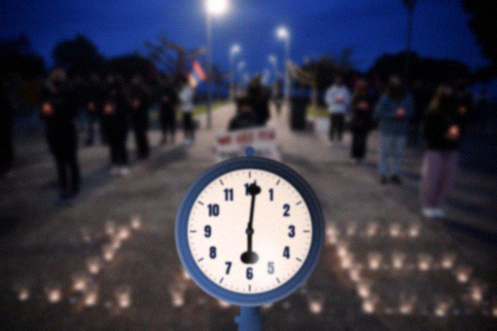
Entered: 6,01
